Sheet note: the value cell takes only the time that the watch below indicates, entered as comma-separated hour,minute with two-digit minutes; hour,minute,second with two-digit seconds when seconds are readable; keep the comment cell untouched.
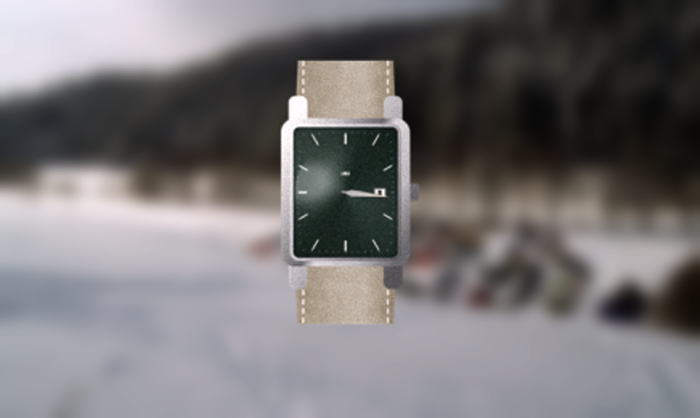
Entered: 3,16
